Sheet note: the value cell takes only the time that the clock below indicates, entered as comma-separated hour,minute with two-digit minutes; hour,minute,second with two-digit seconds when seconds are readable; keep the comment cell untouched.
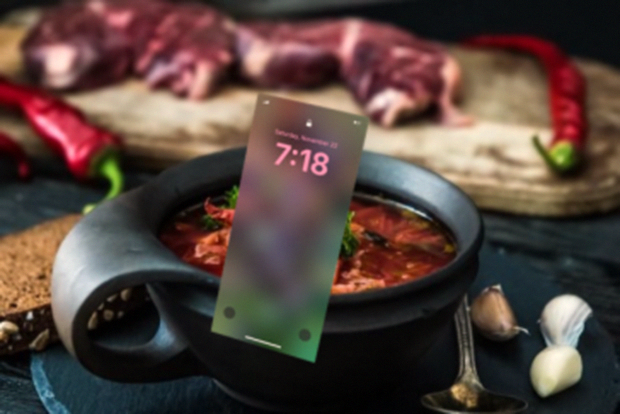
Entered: 7,18
